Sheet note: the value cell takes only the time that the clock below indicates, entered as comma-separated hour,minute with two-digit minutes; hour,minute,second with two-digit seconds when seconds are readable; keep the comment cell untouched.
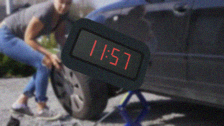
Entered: 11,57
